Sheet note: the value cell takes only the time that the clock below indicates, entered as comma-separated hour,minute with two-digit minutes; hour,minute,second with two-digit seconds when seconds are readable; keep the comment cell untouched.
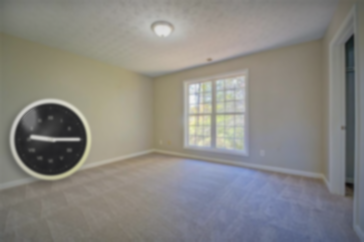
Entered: 9,15
